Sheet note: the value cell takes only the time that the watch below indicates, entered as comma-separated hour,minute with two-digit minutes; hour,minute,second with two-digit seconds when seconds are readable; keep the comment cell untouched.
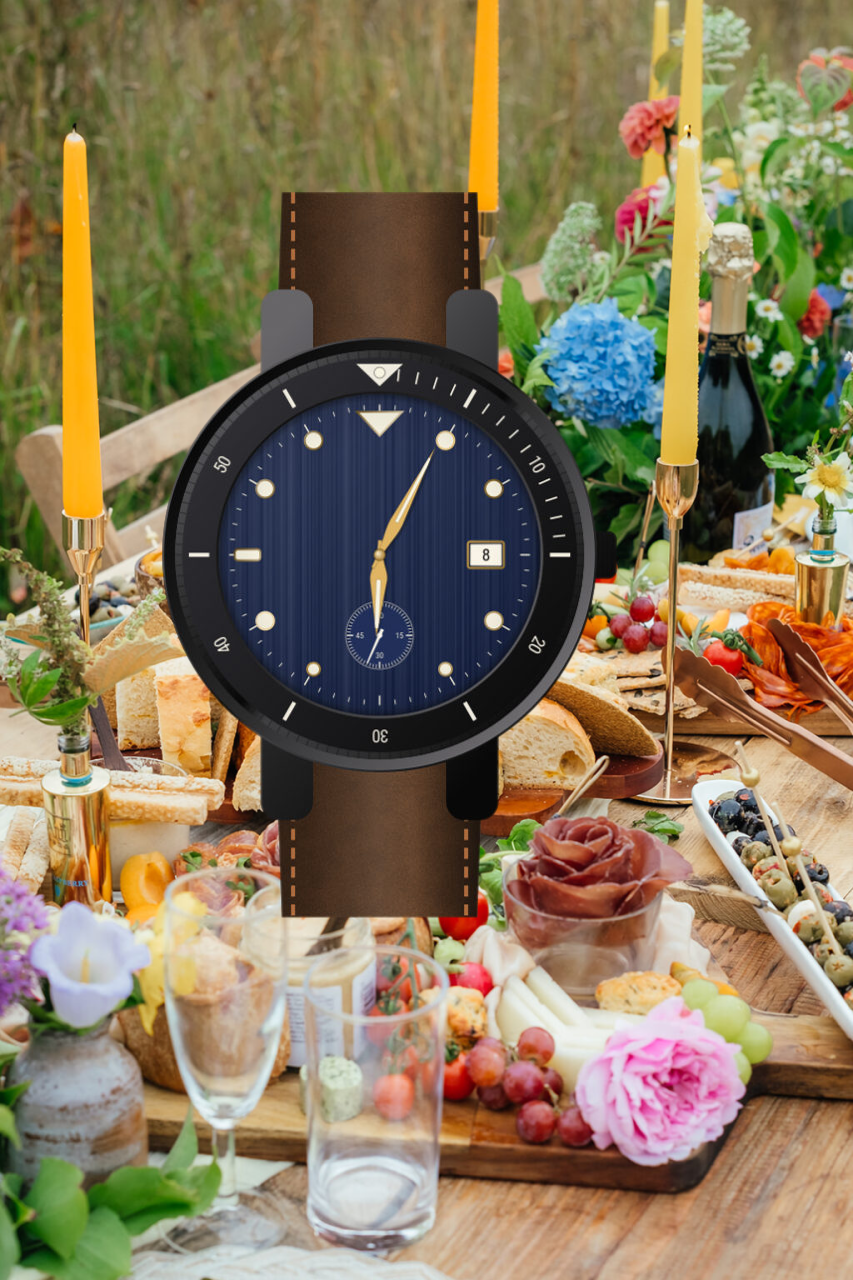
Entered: 6,04,34
